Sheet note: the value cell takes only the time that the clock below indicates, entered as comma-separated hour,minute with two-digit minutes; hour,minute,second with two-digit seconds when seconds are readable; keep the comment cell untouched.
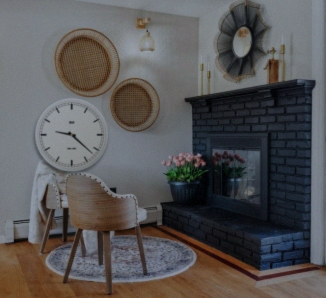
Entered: 9,22
